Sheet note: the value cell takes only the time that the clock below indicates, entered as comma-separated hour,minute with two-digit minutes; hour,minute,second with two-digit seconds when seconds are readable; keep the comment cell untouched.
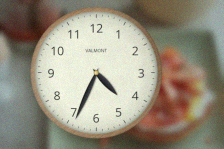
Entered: 4,34
